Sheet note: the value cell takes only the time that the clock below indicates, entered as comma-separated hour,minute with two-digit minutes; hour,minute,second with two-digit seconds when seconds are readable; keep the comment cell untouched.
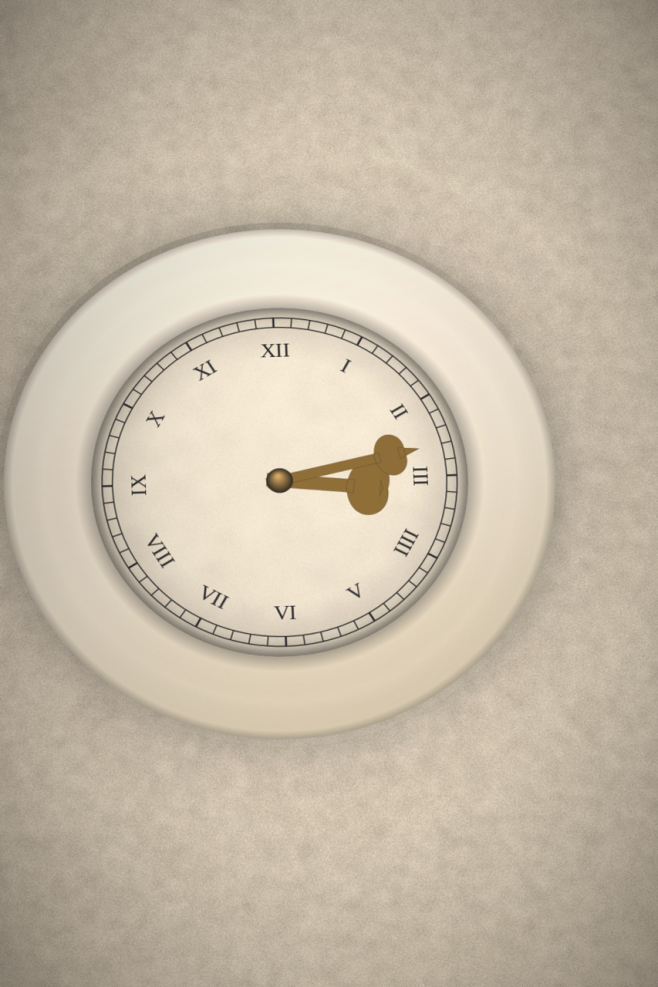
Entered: 3,13
